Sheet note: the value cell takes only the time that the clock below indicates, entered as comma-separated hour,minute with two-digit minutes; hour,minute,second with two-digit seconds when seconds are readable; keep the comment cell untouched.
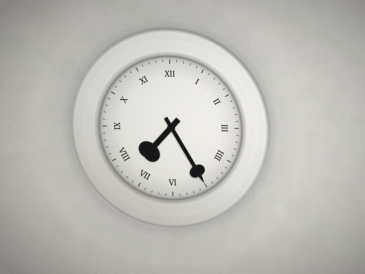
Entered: 7,25
